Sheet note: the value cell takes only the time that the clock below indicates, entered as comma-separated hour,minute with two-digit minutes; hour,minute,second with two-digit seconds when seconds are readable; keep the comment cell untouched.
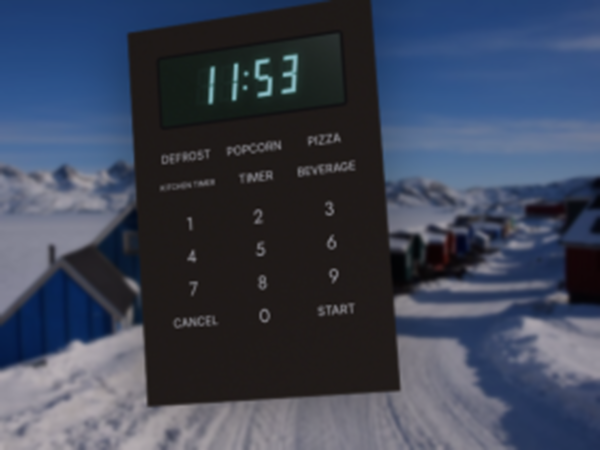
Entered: 11,53
